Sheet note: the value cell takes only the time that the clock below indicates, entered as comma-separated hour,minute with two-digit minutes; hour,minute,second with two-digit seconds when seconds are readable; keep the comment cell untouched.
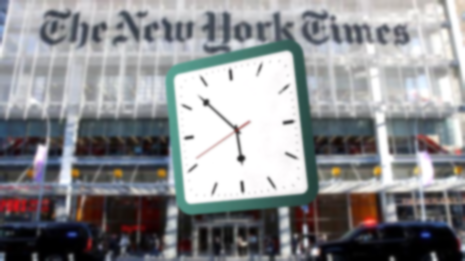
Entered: 5,52,41
